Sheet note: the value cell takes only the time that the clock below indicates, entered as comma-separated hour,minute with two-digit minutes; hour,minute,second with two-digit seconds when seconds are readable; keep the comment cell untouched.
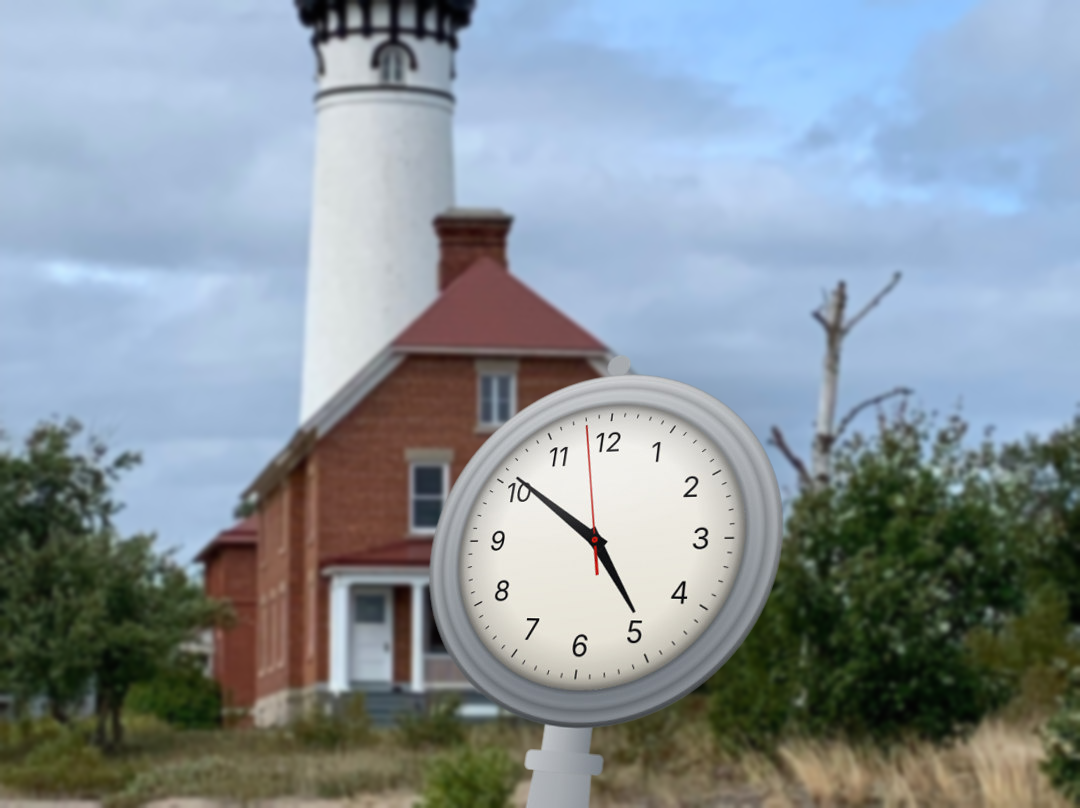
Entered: 4,50,58
